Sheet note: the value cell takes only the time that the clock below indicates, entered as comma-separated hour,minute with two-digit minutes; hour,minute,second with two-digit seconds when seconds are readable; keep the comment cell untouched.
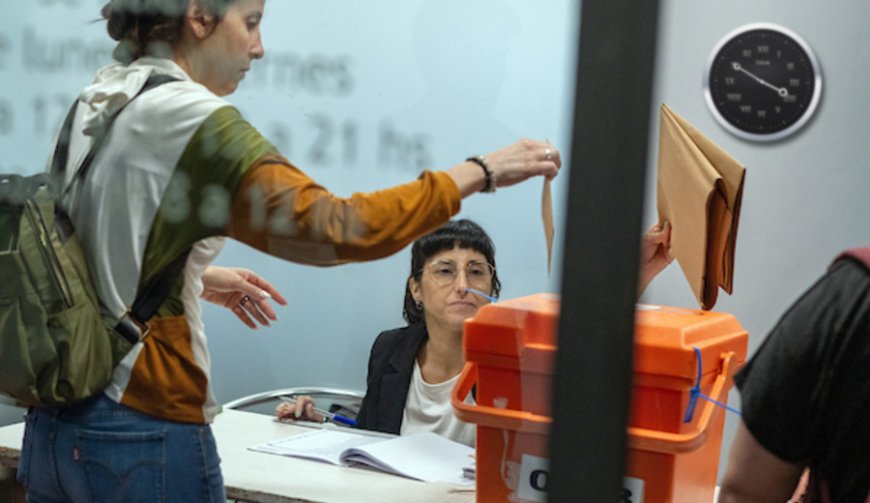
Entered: 3,50
